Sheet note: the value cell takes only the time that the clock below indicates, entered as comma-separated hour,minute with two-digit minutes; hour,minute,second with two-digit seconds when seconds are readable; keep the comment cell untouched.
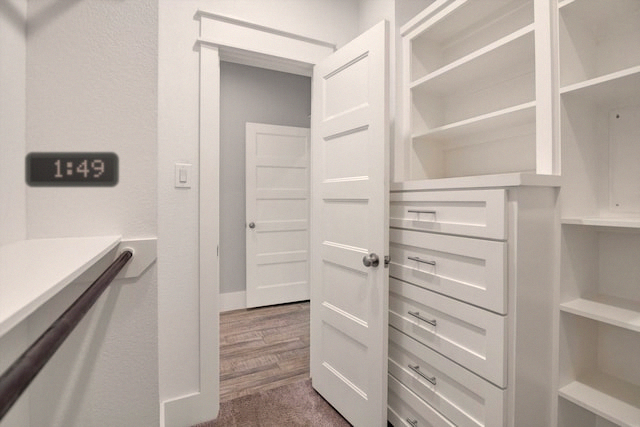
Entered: 1,49
